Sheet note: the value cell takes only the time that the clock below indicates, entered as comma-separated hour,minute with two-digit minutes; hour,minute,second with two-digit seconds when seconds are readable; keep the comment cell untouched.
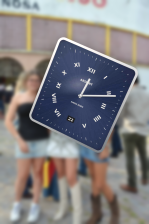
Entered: 12,11
